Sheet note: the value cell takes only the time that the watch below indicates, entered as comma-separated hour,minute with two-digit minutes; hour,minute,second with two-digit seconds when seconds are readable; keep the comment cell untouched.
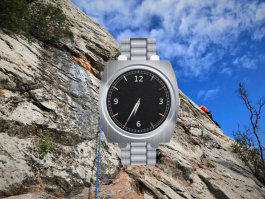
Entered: 6,35
